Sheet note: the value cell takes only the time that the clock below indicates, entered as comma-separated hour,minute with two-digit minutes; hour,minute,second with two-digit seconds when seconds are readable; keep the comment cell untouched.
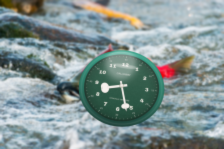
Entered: 8,27
